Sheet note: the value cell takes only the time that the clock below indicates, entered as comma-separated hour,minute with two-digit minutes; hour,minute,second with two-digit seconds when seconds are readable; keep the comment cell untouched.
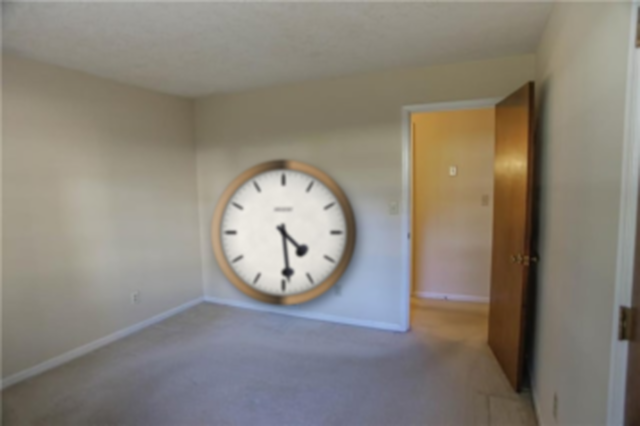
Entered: 4,29
